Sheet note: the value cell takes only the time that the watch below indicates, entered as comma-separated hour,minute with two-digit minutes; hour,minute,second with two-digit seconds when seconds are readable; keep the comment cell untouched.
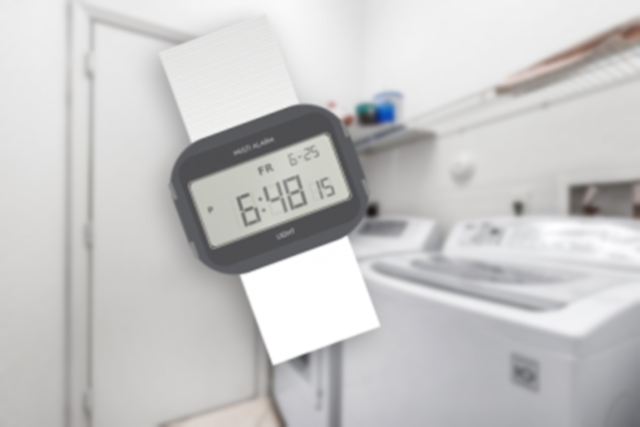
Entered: 6,48,15
